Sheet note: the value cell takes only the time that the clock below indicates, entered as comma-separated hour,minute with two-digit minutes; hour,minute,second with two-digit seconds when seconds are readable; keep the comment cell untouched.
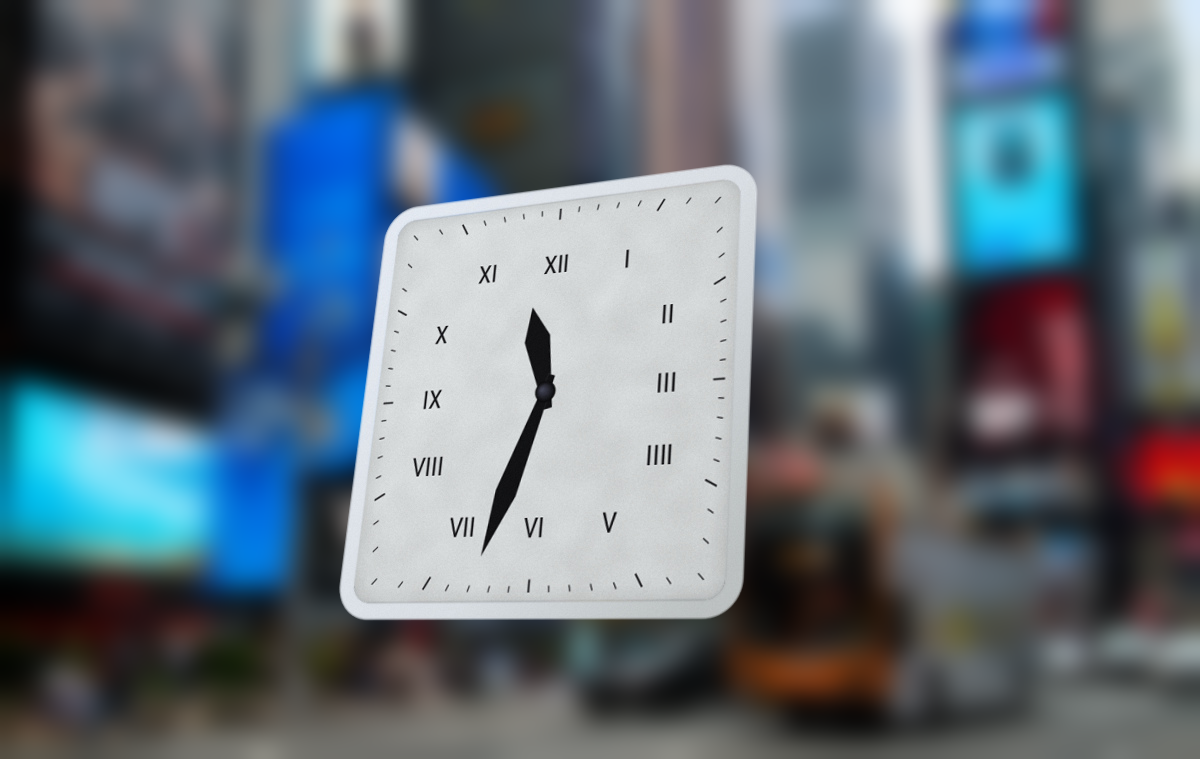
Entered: 11,33
